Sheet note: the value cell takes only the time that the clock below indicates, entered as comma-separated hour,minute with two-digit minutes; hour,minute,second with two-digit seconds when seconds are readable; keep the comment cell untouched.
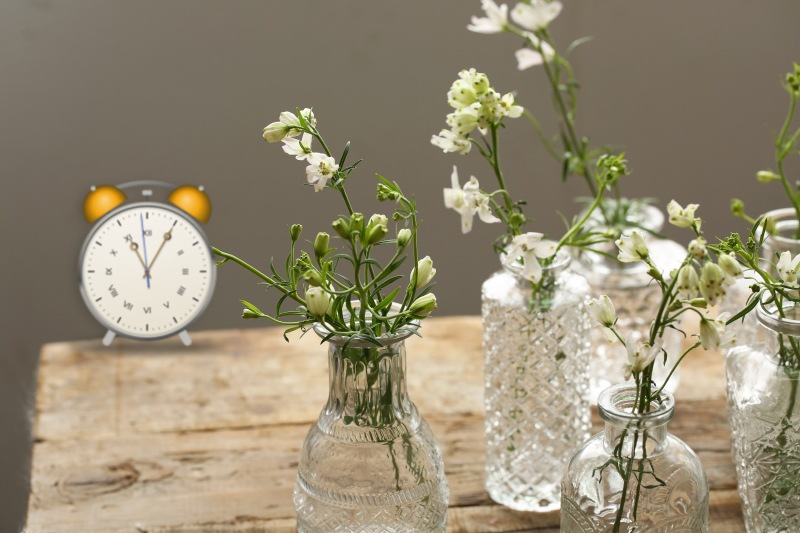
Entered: 11,04,59
